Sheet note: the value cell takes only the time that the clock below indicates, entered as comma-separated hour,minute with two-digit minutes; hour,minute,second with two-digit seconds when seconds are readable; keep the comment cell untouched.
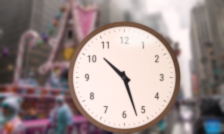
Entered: 10,27
